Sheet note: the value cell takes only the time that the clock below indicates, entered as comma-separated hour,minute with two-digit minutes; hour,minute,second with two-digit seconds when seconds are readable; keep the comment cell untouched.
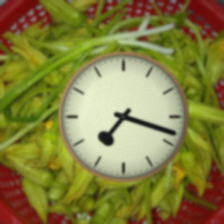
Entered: 7,18
